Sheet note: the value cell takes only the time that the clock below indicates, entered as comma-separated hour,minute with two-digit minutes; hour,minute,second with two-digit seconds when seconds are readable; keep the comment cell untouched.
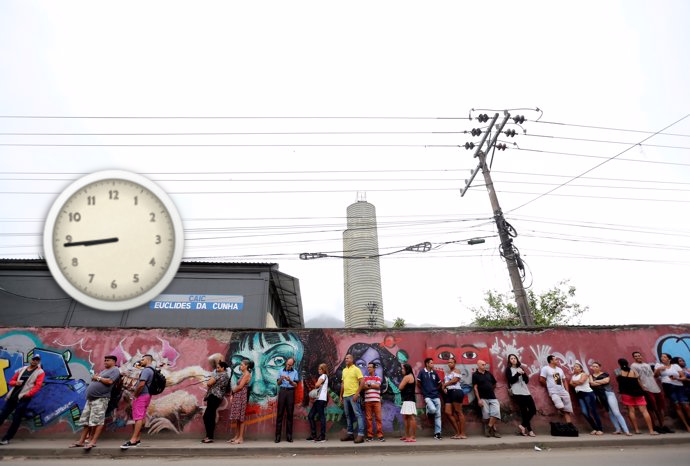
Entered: 8,44
